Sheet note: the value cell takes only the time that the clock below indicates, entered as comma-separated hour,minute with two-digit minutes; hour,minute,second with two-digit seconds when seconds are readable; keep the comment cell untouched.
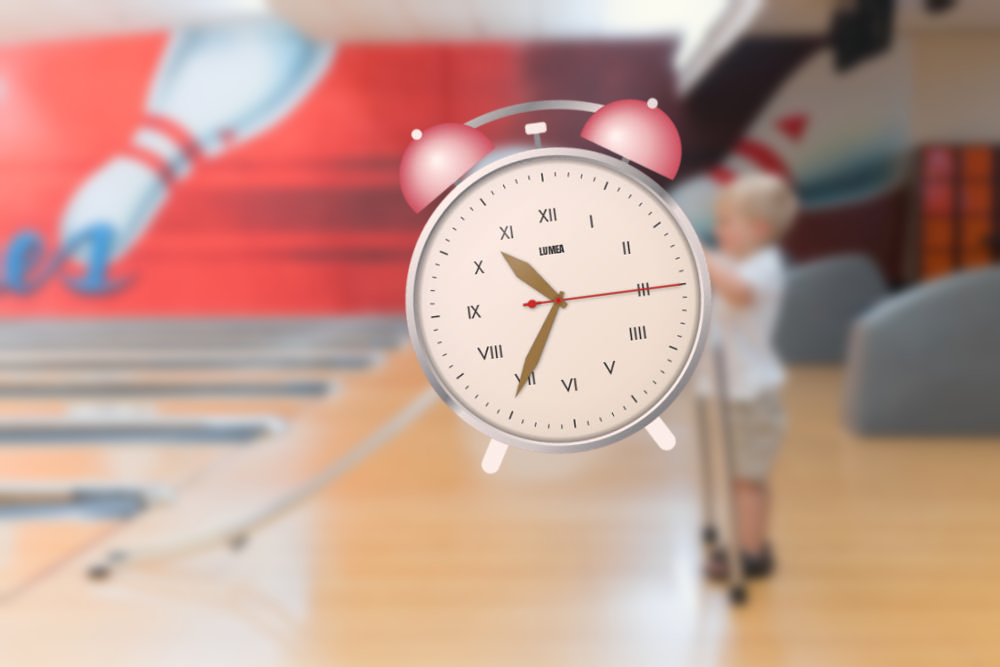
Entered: 10,35,15
